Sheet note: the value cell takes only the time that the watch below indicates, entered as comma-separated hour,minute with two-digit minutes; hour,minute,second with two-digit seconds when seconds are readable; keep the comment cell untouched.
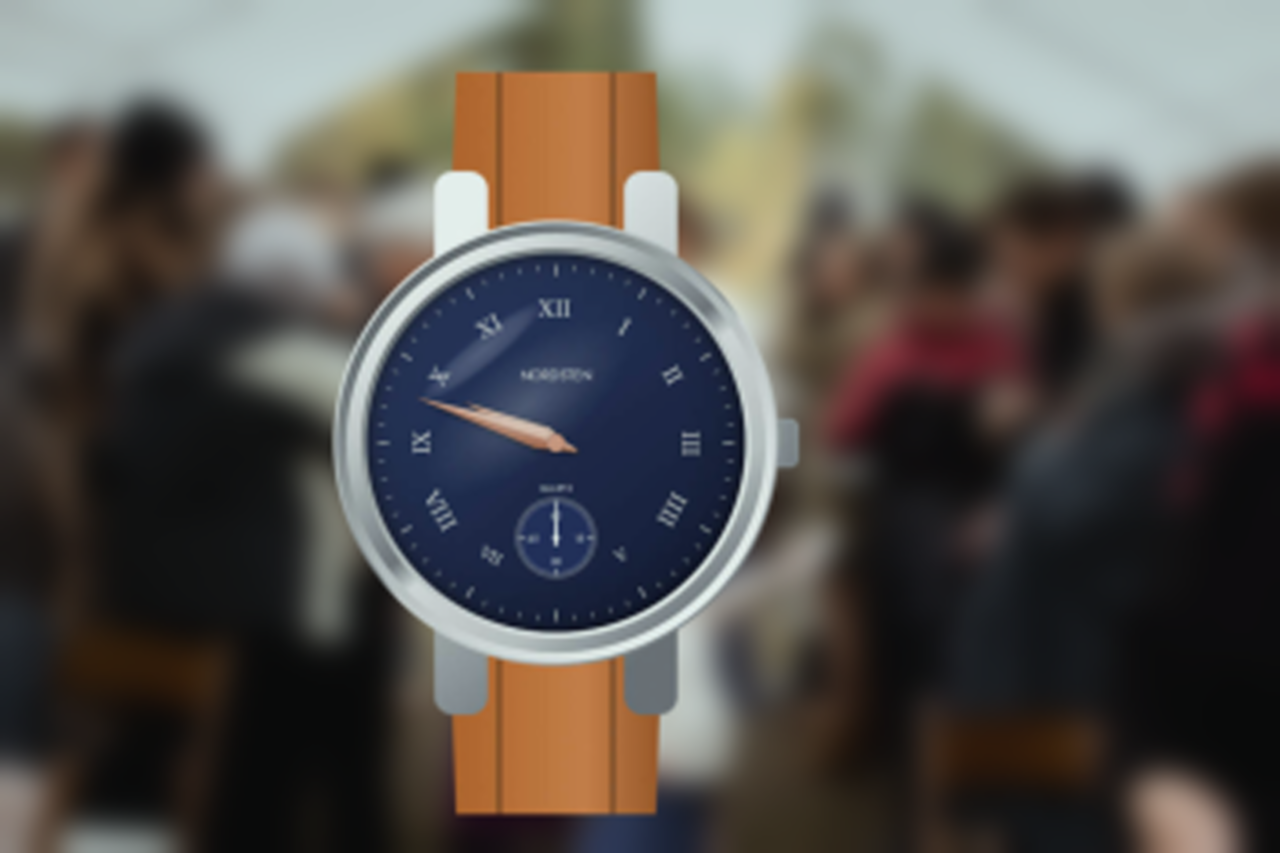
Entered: 9,48
